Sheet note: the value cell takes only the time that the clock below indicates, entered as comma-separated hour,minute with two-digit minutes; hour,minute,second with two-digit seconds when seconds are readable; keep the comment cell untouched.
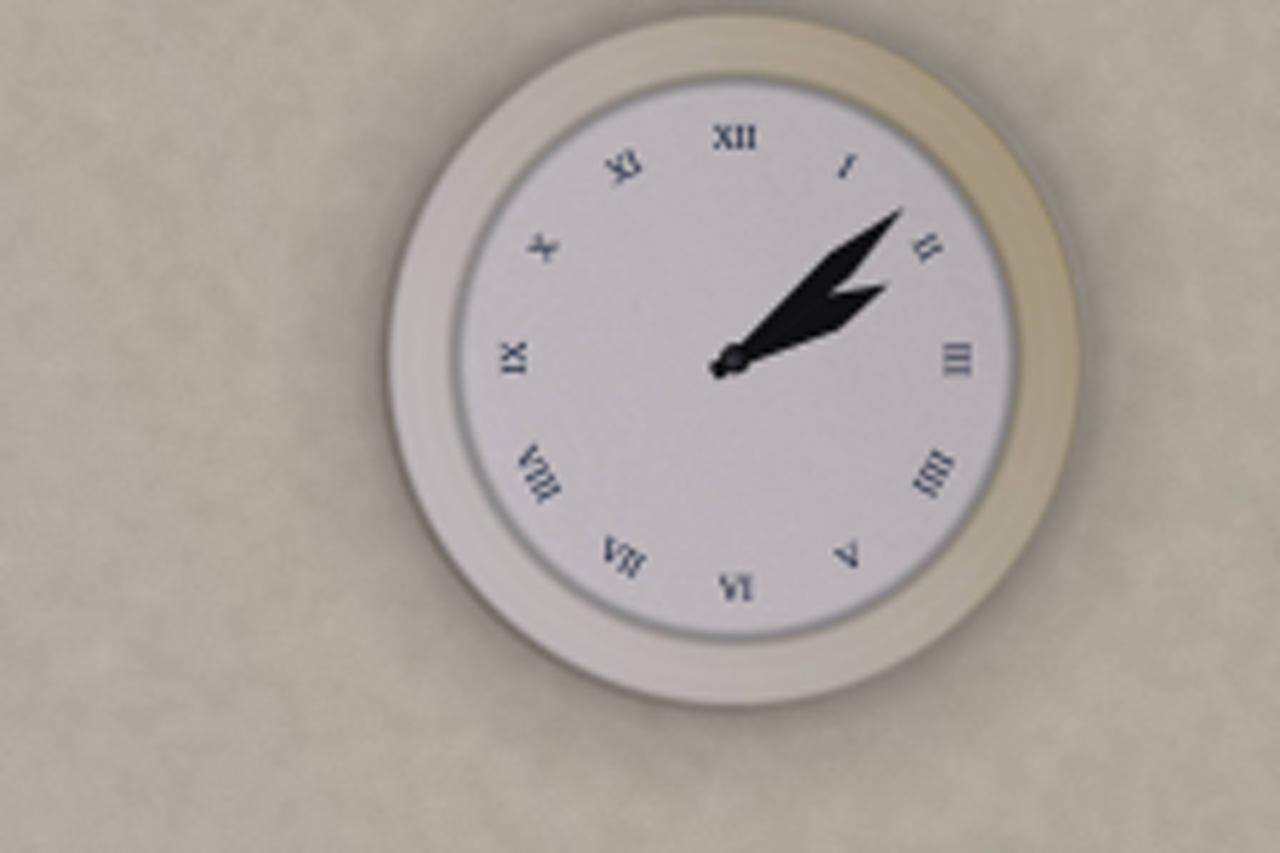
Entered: 2,08
